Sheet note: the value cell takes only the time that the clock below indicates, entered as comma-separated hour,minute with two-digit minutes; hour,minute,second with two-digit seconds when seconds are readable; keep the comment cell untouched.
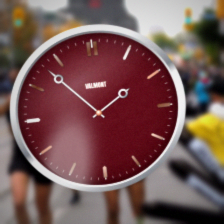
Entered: 1,53
